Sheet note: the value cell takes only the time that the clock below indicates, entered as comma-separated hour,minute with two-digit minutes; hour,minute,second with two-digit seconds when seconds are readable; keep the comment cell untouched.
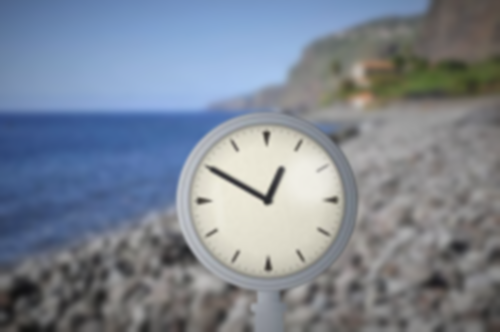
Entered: 12,50
